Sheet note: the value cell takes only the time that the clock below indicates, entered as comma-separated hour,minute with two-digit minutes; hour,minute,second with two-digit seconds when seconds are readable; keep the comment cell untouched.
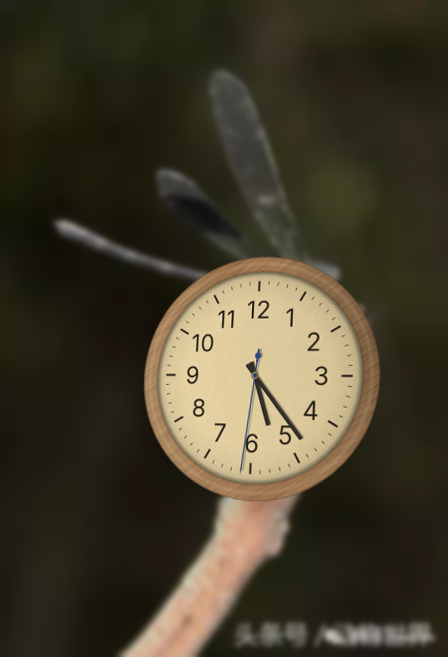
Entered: 5,23,31
